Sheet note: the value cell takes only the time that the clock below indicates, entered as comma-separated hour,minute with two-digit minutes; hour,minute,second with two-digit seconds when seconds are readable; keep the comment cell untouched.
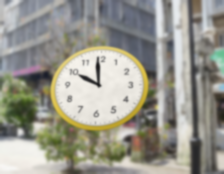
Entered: 9,59
